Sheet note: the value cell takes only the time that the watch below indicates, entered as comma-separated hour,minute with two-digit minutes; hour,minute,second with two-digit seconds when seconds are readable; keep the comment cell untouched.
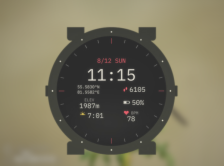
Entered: 11,15
